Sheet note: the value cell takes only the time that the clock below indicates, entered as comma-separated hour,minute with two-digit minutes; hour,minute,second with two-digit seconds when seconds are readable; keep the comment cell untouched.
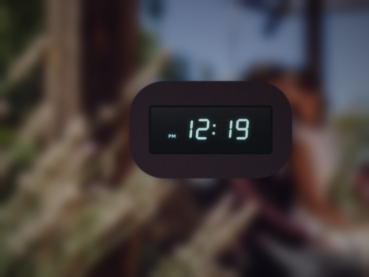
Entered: 12,19
